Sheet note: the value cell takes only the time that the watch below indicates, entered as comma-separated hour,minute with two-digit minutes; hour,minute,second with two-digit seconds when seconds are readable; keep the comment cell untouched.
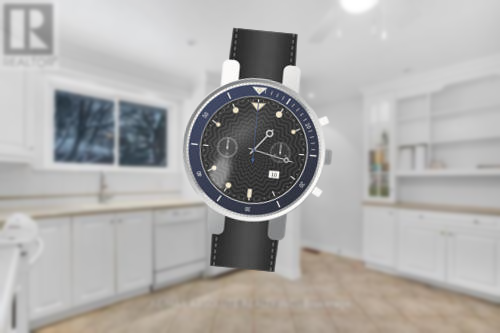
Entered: 1,17
